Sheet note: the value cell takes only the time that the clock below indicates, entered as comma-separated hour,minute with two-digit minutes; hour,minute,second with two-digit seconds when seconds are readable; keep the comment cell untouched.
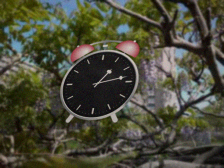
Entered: 1,13
